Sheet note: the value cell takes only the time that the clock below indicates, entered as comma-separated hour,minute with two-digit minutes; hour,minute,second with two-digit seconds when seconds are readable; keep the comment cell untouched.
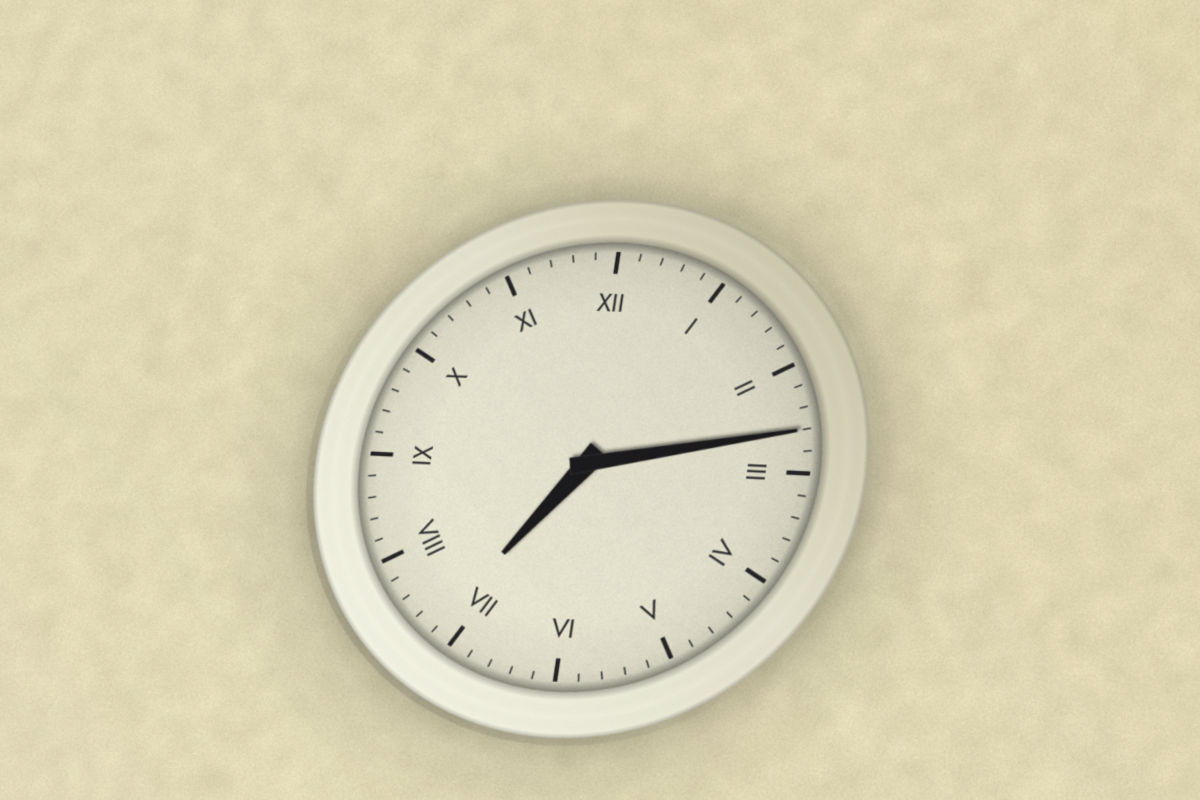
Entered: 7,13
